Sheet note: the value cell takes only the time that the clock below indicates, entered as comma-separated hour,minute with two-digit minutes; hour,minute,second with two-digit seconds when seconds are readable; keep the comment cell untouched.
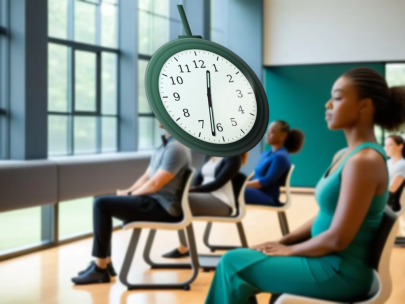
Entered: 12,32
